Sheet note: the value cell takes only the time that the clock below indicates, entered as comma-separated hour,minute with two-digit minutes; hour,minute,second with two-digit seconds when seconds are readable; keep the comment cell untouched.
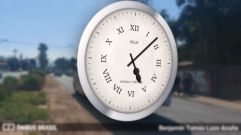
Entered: 5,08
